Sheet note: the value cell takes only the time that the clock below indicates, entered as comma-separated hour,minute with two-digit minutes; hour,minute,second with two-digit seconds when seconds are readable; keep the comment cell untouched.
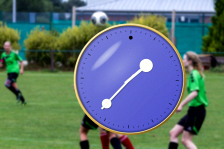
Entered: 1,37
